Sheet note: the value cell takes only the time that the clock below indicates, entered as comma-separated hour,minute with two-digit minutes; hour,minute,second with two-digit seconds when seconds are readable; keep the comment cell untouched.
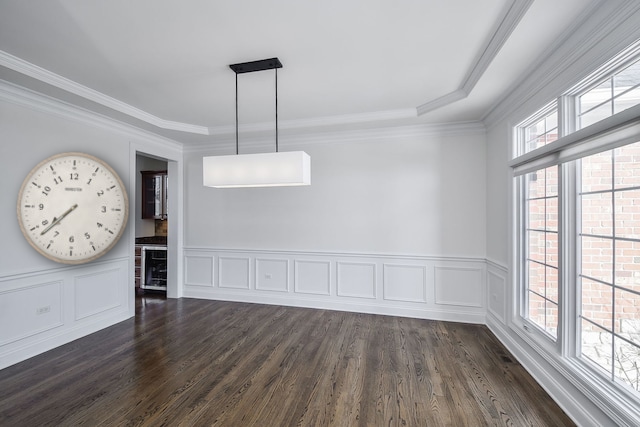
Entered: 7,38
